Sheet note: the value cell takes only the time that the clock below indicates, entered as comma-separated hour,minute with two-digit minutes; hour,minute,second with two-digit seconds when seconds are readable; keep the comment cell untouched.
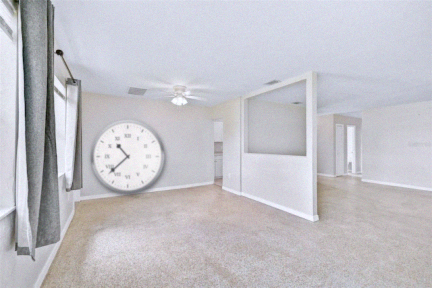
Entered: 10,38
